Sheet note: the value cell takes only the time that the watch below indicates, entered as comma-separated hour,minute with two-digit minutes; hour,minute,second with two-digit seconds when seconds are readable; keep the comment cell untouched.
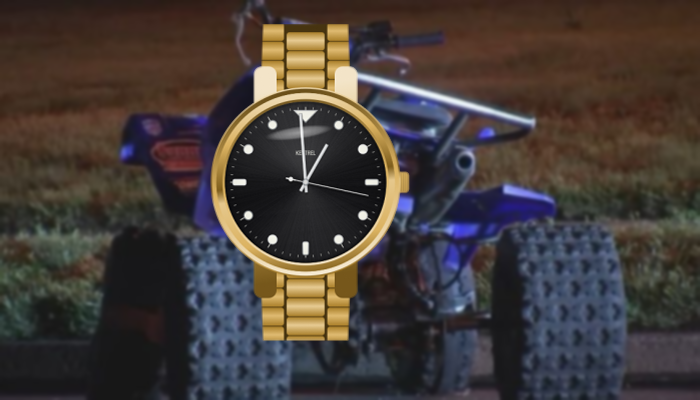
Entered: 12,59,17
